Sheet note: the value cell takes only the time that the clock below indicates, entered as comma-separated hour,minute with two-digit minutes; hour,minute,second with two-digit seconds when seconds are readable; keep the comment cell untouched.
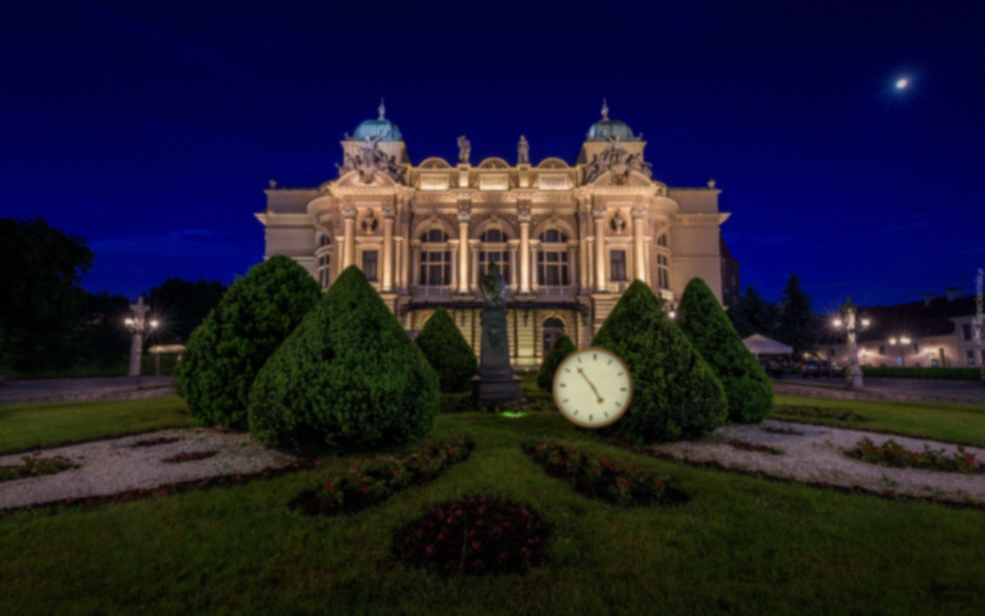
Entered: 4,53
